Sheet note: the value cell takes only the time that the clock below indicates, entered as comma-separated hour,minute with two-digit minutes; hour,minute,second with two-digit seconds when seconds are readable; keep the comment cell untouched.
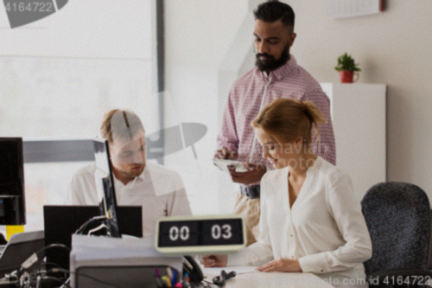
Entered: 0,03
